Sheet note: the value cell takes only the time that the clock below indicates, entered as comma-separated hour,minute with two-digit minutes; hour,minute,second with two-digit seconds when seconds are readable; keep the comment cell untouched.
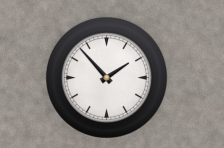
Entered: 1,53
